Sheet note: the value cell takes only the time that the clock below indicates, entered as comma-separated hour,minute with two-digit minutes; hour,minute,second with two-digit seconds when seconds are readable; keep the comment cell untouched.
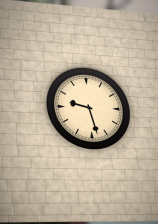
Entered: 9,28
